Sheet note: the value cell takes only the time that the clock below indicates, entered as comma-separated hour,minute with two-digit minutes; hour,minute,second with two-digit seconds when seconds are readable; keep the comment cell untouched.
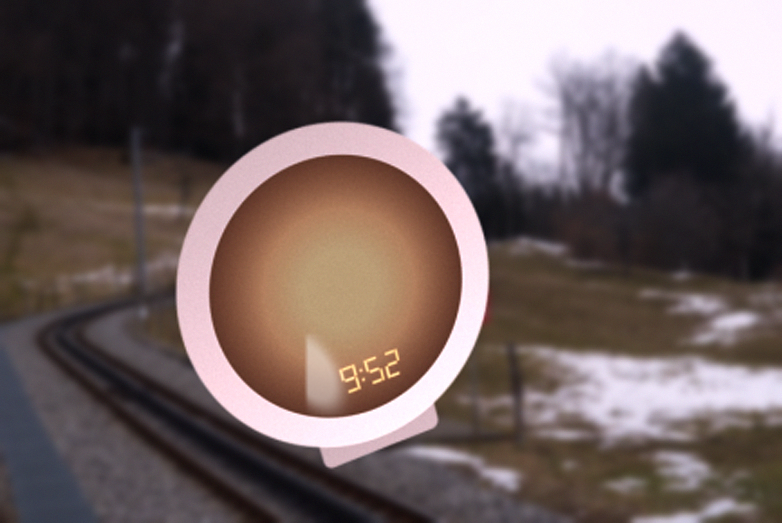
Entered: 9,52
